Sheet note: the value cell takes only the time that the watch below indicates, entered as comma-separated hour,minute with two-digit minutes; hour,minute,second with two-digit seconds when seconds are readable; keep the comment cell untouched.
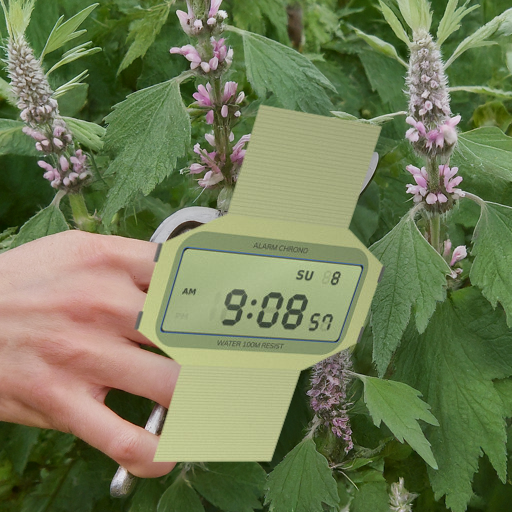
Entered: 9,08,57
